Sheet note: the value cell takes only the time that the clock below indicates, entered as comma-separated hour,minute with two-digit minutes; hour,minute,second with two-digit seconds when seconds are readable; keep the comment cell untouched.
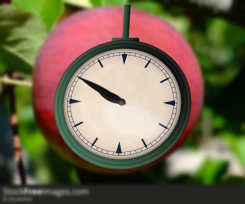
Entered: 9,50
